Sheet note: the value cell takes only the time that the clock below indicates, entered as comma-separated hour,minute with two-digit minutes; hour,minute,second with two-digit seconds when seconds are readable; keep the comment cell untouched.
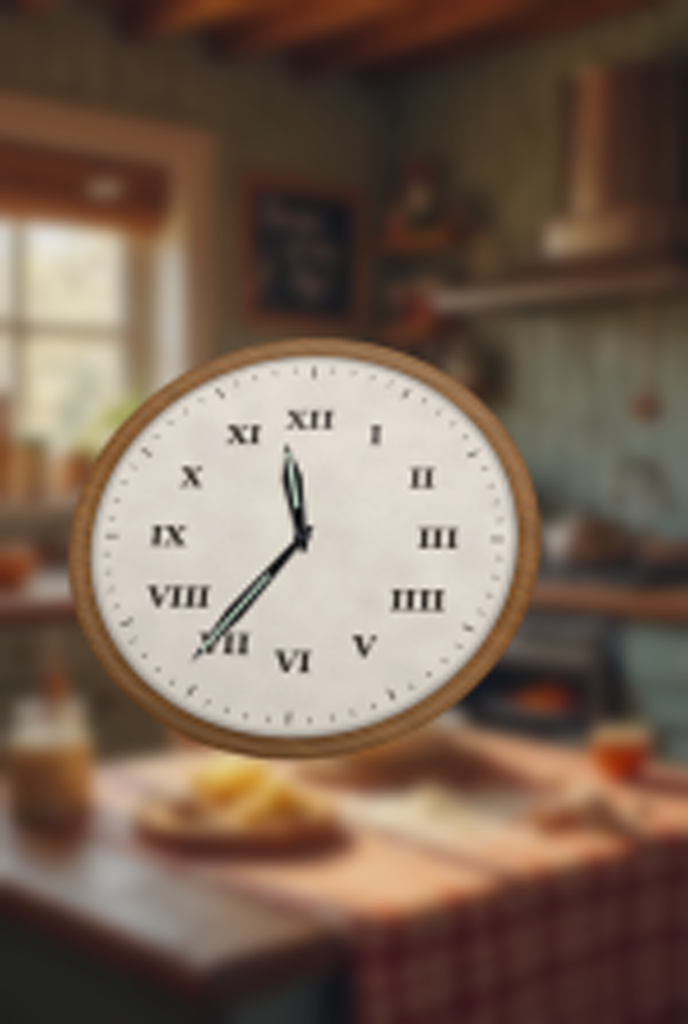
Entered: 11,36
